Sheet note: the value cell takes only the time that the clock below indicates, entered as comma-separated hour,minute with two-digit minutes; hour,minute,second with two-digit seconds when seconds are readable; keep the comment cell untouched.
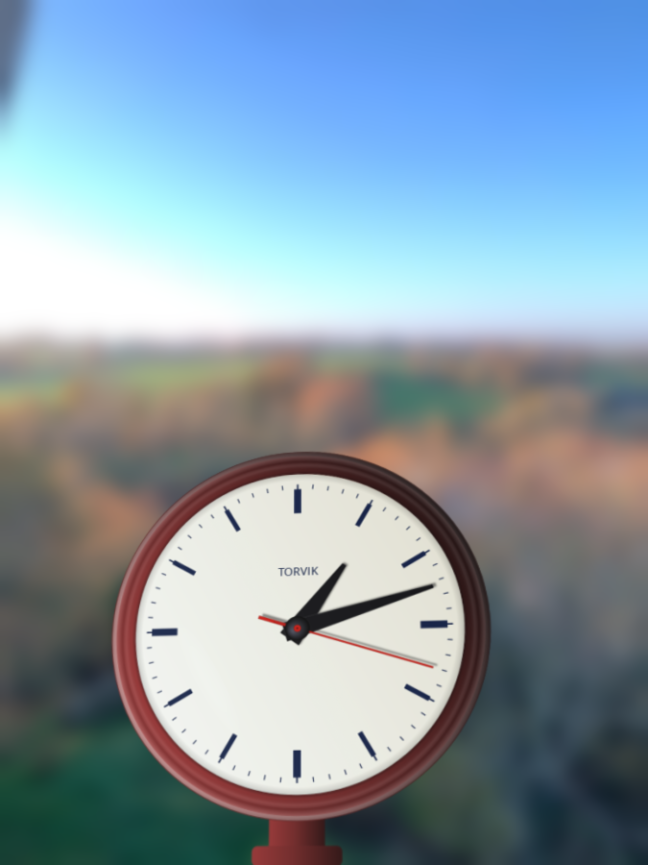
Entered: 1,12,18
